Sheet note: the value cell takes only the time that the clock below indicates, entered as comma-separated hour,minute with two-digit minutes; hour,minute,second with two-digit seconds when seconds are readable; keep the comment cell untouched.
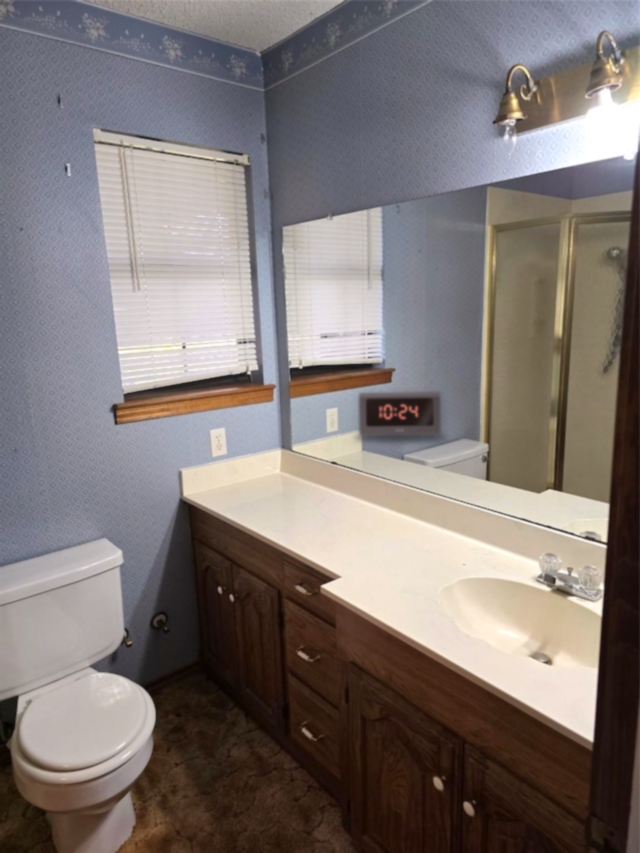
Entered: 10,24
